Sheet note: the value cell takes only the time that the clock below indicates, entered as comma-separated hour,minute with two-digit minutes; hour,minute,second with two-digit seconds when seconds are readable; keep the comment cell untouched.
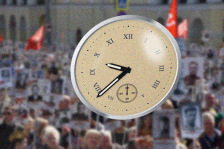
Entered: 9,38
